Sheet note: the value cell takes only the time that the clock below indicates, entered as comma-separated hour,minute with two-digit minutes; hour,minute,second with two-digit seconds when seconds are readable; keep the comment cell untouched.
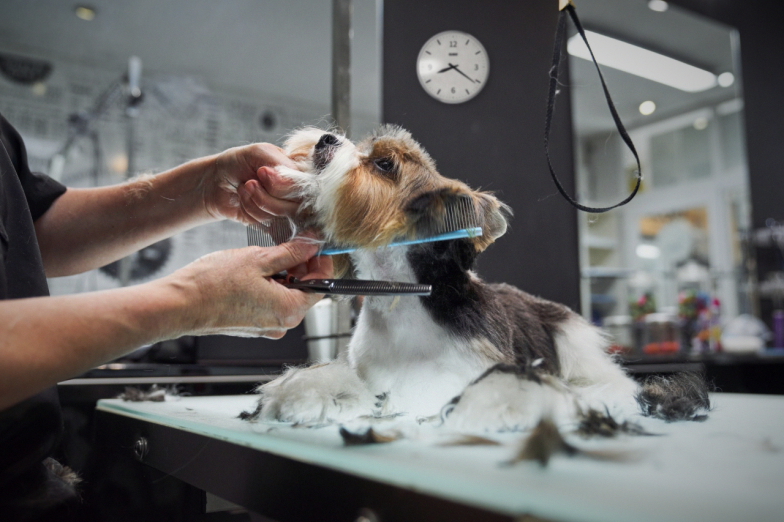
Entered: 8,21
